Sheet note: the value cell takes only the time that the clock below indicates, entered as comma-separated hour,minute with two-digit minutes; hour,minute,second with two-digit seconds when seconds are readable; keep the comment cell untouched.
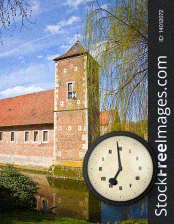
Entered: 6,59
